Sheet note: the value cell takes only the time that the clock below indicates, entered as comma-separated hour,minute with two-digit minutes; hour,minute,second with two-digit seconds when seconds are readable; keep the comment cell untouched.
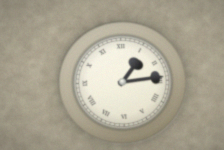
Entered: 1,14
